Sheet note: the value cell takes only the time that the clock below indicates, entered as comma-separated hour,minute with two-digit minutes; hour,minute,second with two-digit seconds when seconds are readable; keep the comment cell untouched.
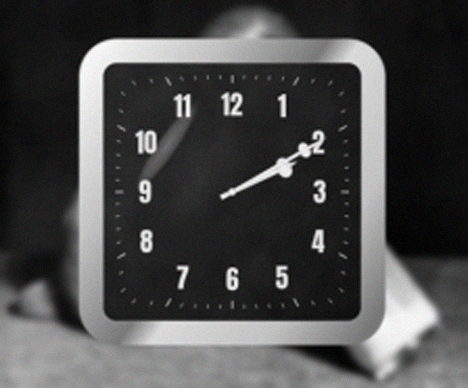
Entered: 2,10
